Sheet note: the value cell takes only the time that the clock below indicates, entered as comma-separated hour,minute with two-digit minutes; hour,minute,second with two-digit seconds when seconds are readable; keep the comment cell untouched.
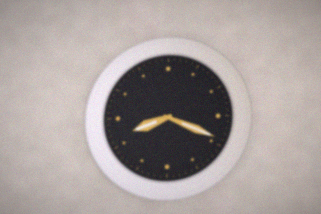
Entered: 8,19
